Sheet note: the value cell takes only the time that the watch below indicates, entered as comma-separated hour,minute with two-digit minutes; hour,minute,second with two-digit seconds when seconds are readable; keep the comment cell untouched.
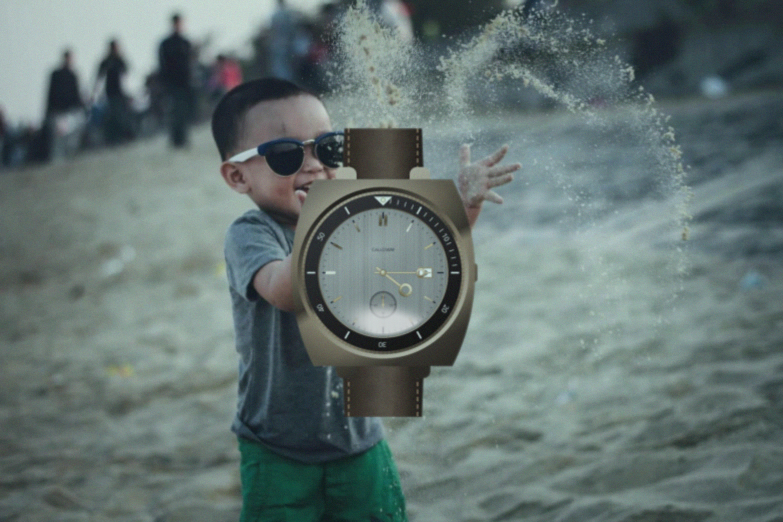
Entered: 4,15
